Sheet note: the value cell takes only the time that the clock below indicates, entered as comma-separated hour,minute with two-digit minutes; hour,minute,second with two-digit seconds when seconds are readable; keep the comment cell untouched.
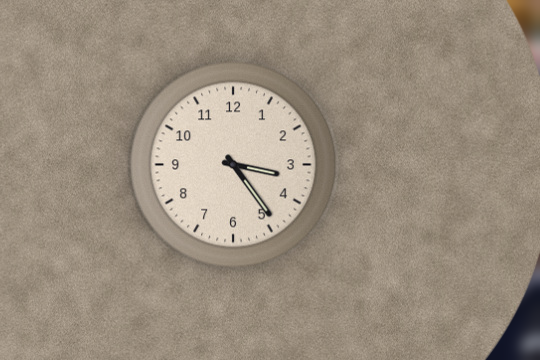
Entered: 3,24
